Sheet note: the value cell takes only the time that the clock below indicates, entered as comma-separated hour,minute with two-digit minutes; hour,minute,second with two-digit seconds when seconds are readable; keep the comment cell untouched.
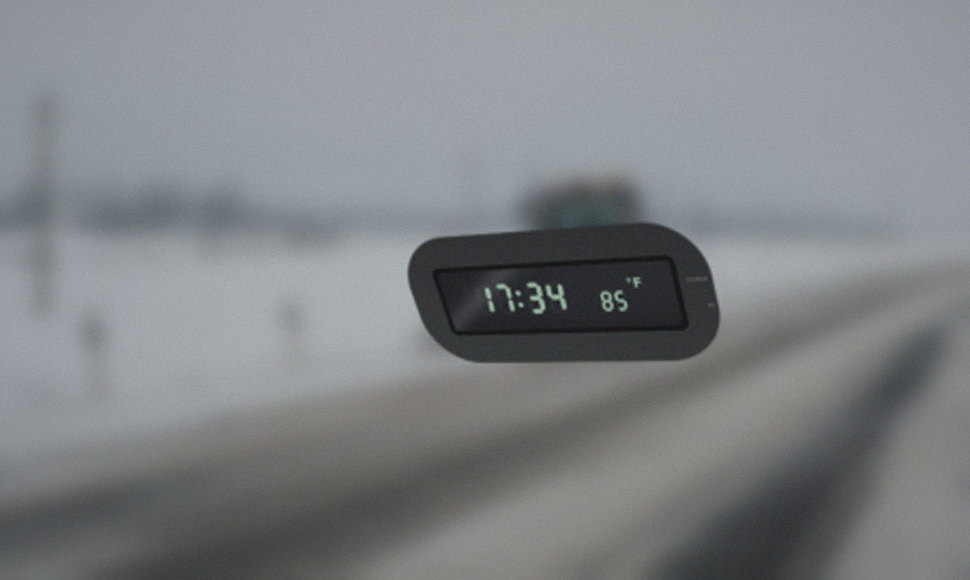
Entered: 17,34
